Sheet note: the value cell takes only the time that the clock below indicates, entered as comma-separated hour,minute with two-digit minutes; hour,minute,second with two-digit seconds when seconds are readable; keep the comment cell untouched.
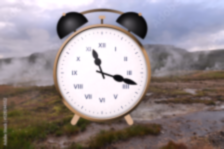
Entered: 11,18
